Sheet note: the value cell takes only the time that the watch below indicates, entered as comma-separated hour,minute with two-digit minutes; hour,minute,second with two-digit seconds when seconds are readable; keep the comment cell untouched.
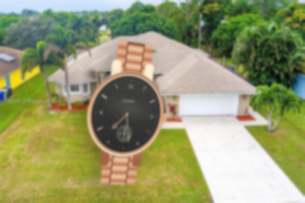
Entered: 7,28
